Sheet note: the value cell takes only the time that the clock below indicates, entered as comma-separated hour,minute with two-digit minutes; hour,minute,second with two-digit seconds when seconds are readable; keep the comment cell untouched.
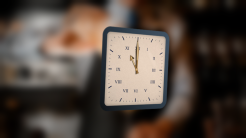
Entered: 11,00
